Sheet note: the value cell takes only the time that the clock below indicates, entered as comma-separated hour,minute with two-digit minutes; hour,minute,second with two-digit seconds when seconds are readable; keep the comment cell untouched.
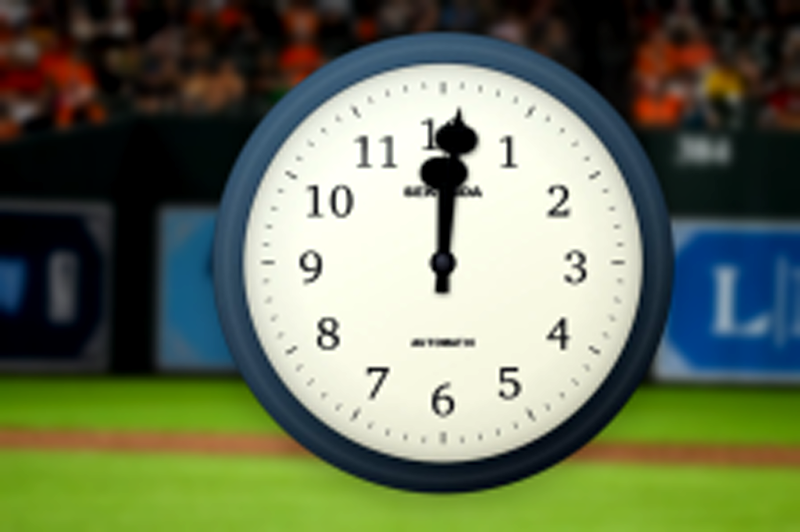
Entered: 12,01
